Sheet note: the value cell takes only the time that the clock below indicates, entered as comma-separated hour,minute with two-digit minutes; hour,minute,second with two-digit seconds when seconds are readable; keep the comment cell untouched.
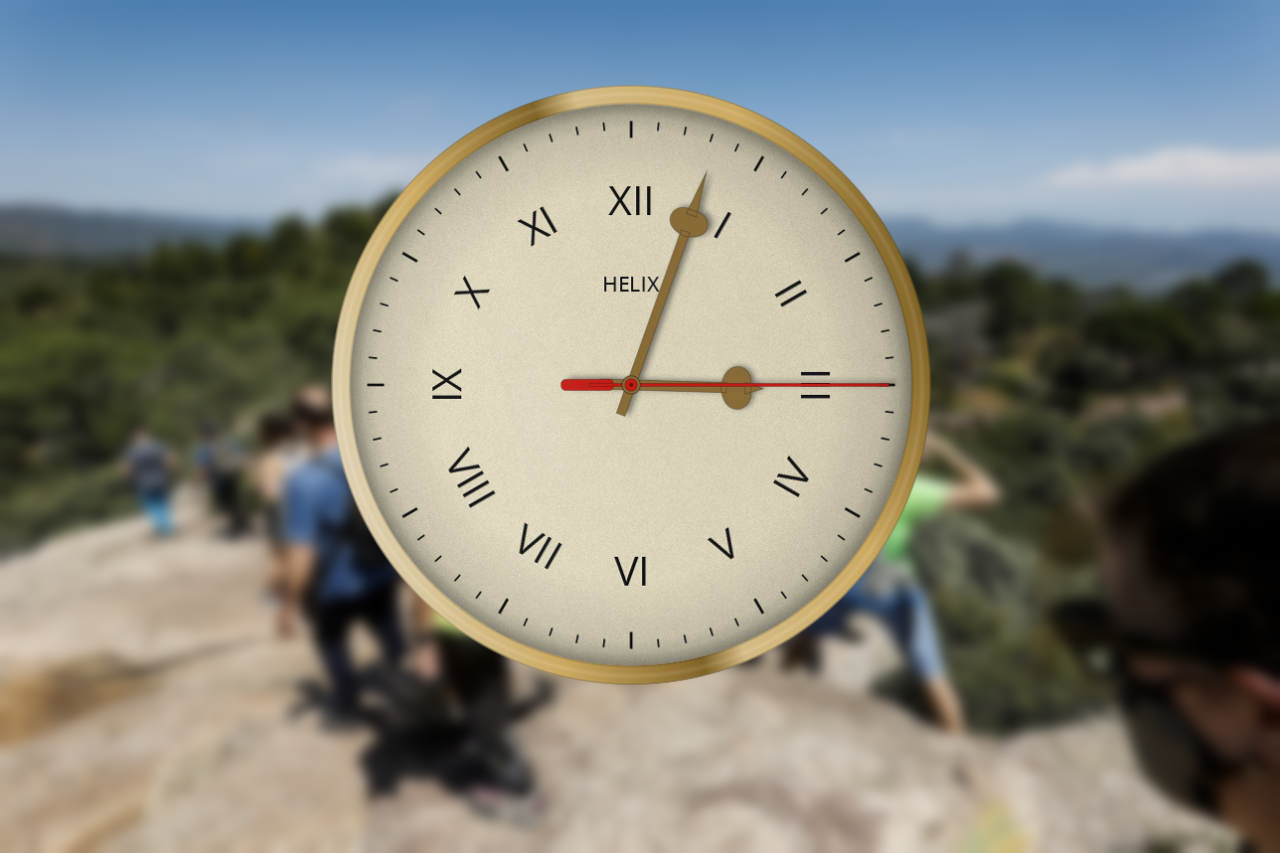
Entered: 3,03,15
